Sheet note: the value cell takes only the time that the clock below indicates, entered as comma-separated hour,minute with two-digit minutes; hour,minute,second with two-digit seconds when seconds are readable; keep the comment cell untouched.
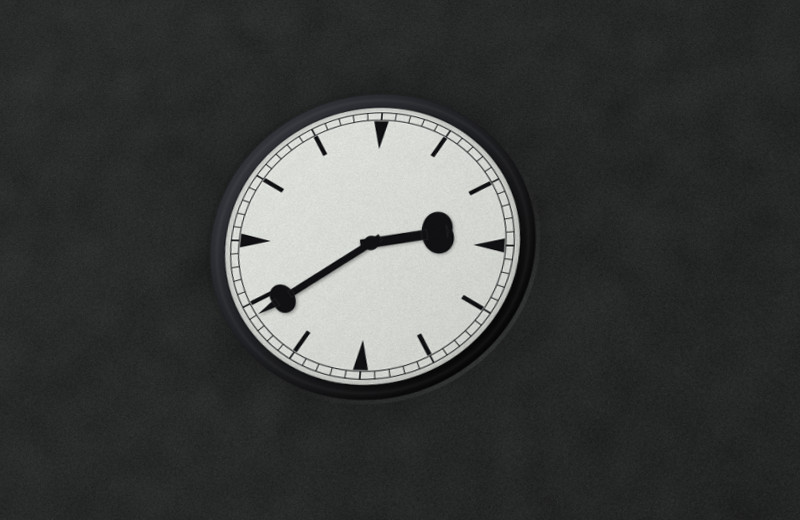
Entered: 2,39
